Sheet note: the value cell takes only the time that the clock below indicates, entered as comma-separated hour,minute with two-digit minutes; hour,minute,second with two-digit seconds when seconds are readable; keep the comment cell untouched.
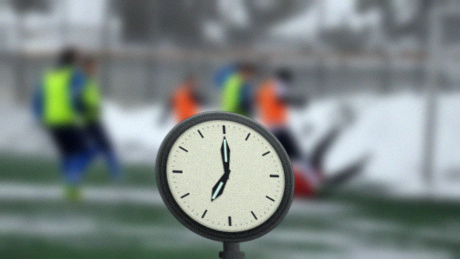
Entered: 7,00
